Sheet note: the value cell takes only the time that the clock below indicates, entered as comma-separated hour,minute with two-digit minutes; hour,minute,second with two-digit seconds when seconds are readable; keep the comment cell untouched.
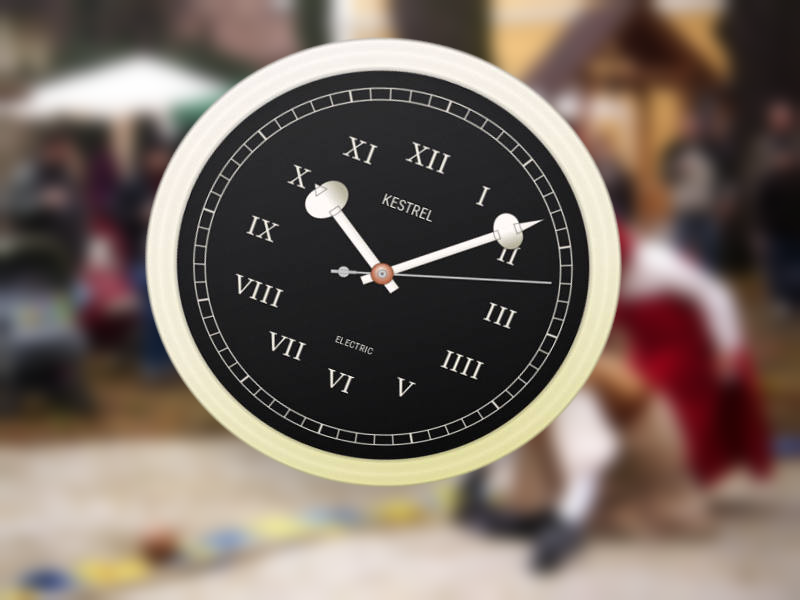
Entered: 10,08,12
